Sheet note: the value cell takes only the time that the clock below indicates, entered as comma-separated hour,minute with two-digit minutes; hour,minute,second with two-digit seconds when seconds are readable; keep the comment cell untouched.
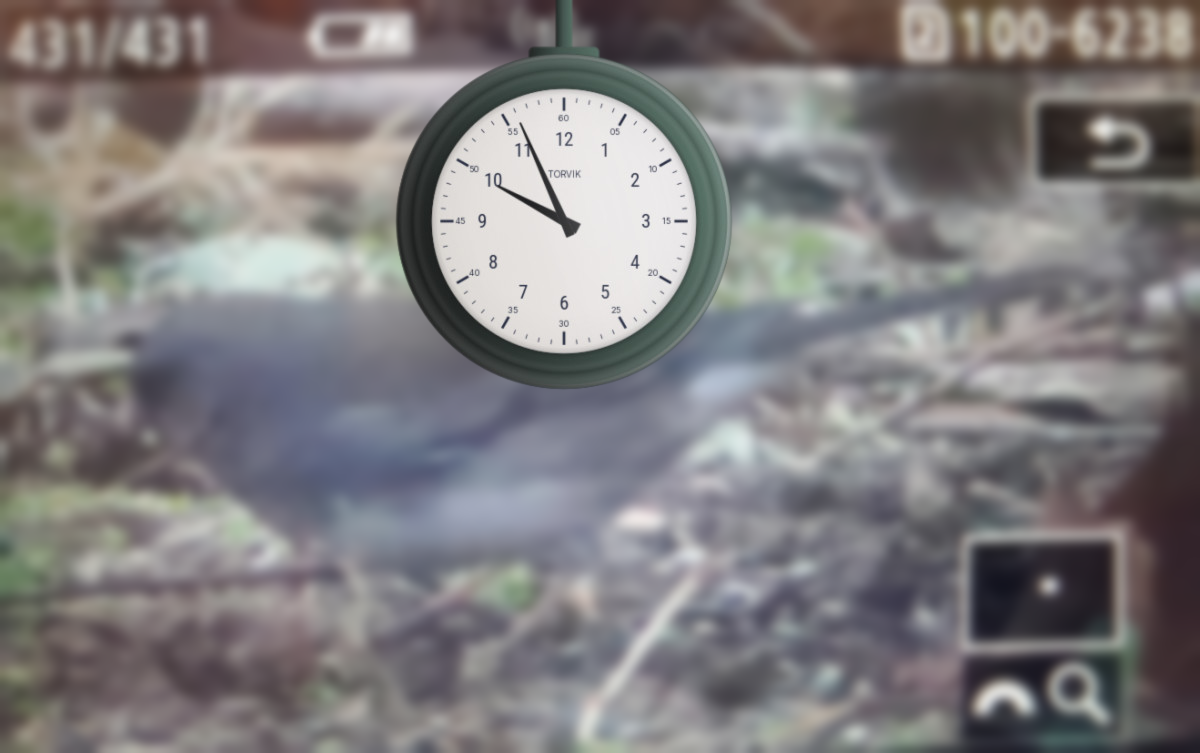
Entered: 9,56
